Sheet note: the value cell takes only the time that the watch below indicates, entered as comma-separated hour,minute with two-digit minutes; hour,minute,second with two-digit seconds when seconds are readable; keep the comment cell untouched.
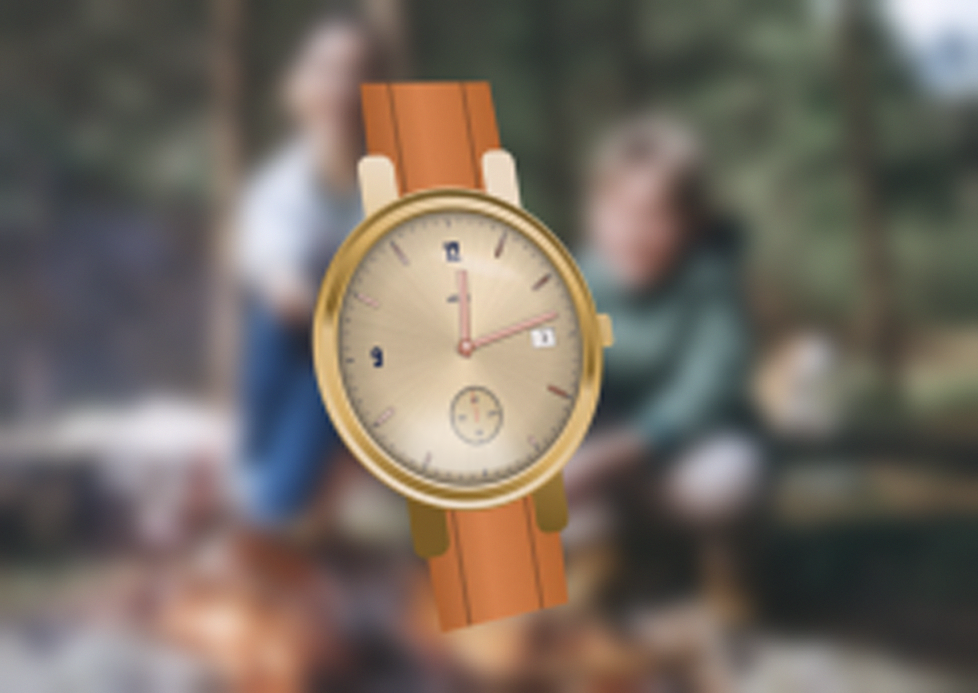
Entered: 12,13
